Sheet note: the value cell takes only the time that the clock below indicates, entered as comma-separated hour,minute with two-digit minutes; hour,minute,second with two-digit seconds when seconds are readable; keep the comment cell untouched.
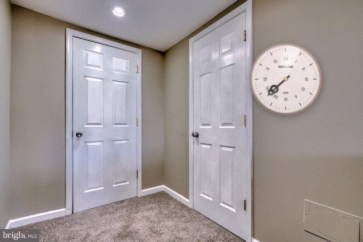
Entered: 7,38
